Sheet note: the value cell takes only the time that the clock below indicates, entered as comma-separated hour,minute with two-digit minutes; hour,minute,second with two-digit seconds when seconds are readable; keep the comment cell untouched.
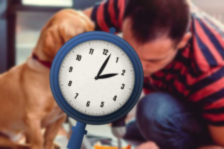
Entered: 2,02
